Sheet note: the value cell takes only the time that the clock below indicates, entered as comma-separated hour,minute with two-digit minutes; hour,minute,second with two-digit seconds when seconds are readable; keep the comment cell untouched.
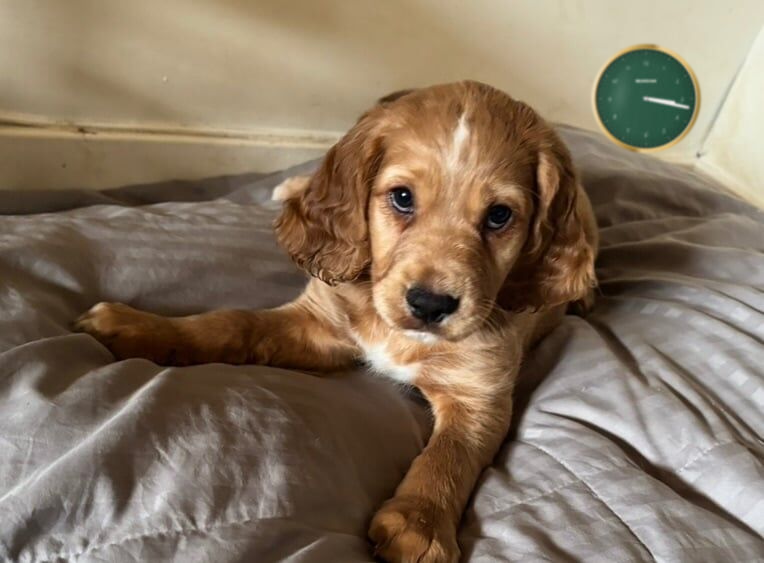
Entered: 3,17
